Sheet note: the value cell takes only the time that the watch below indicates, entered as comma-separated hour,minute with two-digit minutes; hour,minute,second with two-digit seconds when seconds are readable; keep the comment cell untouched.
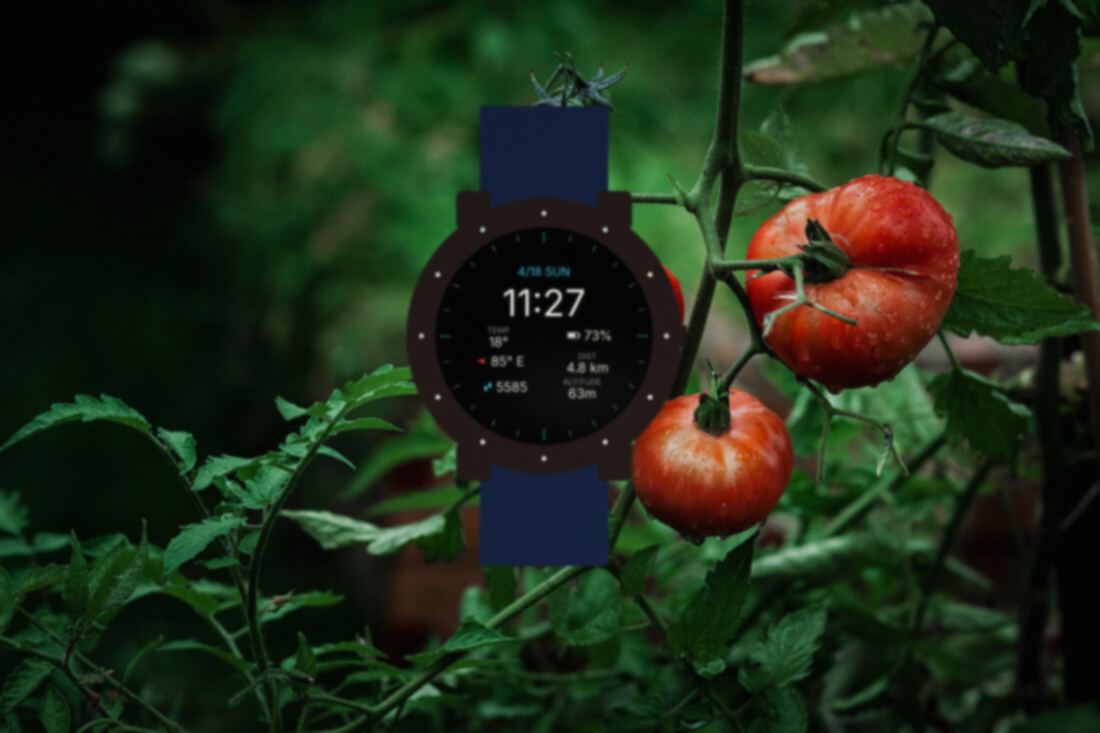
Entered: 11,27
